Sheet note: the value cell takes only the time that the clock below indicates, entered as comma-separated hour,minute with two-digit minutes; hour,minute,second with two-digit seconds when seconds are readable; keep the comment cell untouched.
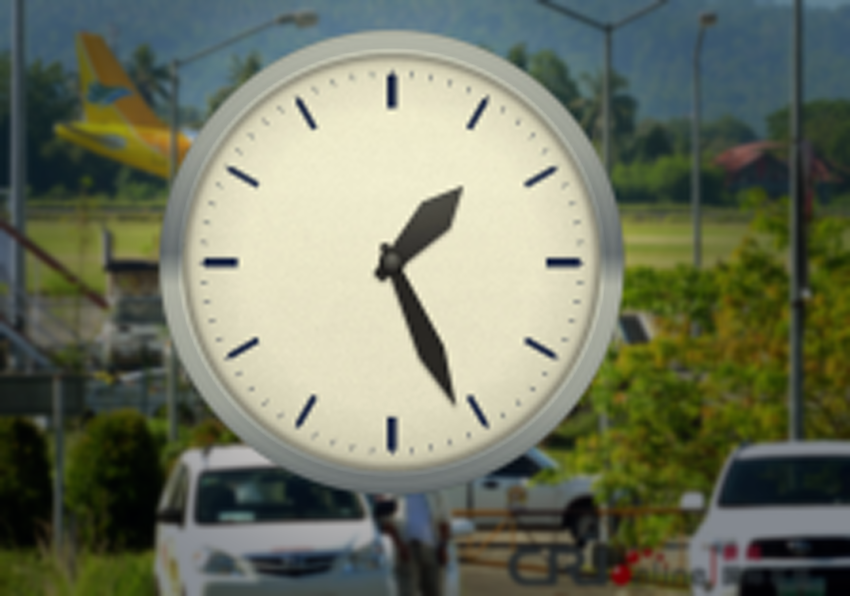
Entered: 1,26
